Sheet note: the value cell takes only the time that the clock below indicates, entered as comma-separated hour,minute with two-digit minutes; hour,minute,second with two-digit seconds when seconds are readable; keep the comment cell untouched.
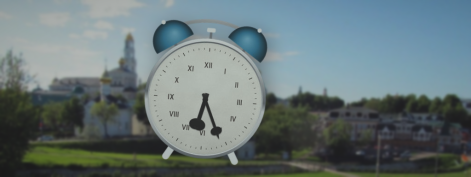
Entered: 6,26
